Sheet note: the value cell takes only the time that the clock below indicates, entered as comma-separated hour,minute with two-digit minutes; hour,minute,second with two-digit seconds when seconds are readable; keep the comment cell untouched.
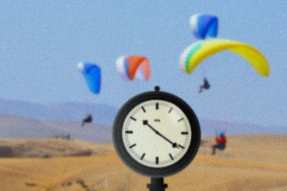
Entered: 10,21
